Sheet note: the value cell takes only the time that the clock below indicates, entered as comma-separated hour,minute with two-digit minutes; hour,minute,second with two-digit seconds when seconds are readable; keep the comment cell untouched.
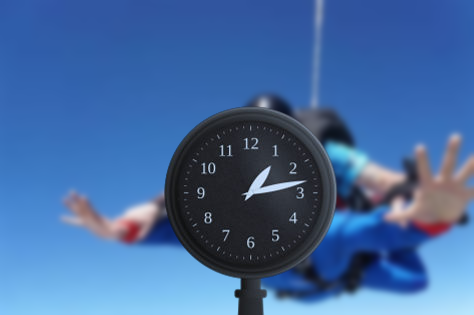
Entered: 1,13
